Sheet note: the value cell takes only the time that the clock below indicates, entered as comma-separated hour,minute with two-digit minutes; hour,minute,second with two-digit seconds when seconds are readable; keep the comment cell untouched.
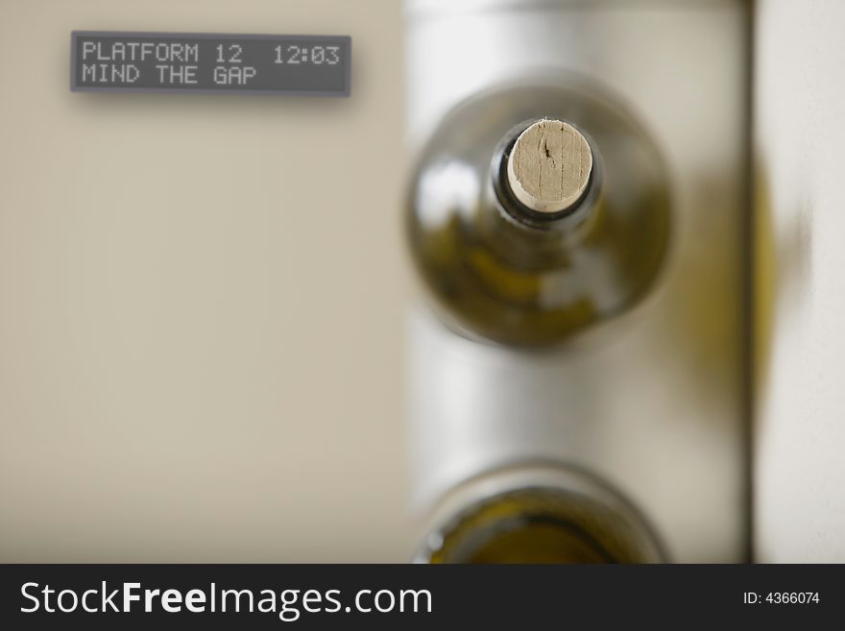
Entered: 12,03
